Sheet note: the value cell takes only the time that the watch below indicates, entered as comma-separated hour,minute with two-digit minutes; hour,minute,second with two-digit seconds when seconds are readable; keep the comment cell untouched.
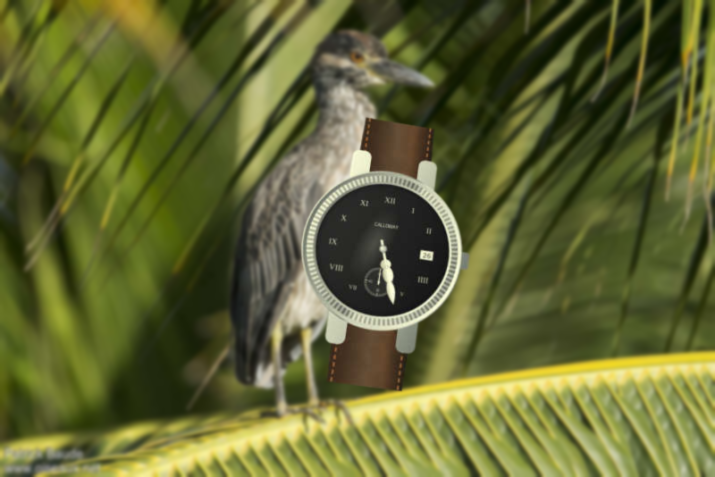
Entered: 5,27
